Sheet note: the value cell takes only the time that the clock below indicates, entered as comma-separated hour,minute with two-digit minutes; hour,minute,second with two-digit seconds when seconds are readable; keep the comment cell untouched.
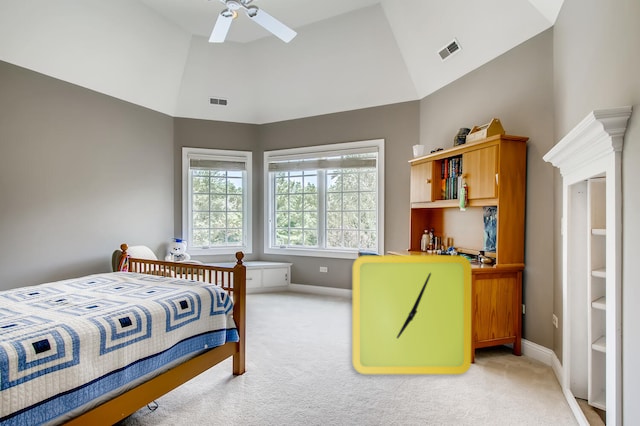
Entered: 7,04
